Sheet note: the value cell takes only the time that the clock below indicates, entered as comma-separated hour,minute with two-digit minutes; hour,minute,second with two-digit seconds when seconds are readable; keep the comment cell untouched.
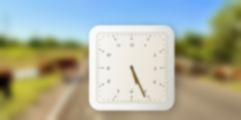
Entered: 5,26
